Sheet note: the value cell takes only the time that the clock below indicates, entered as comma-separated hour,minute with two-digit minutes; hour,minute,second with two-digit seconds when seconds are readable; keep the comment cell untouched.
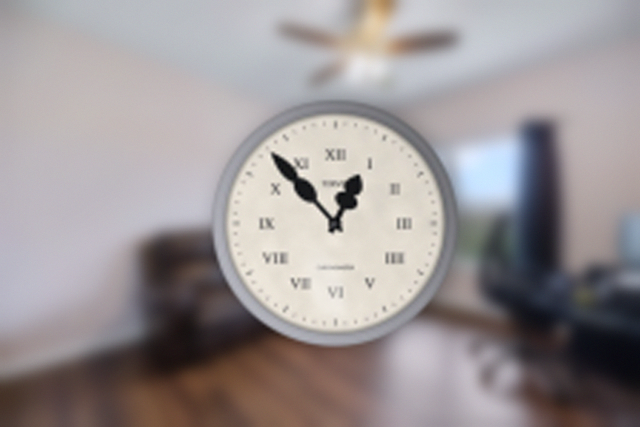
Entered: 12,53
